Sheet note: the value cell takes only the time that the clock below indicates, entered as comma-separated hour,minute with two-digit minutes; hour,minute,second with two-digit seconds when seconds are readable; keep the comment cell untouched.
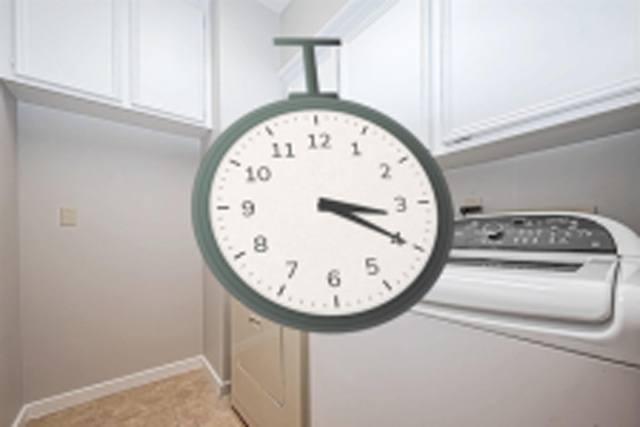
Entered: 3,20
